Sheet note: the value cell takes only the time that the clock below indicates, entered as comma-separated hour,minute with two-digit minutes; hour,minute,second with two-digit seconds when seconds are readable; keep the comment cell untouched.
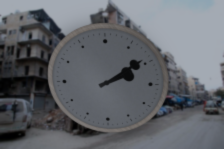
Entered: 2,09
